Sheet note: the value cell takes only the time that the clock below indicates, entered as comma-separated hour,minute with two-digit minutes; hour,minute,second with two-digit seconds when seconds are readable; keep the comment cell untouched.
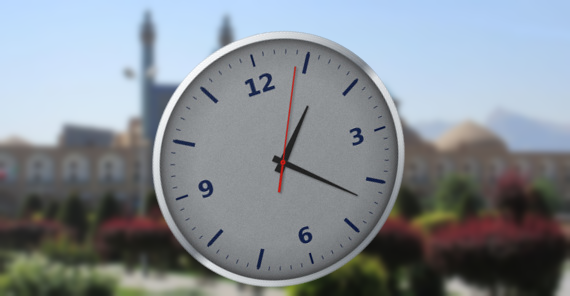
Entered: 1,22,04
